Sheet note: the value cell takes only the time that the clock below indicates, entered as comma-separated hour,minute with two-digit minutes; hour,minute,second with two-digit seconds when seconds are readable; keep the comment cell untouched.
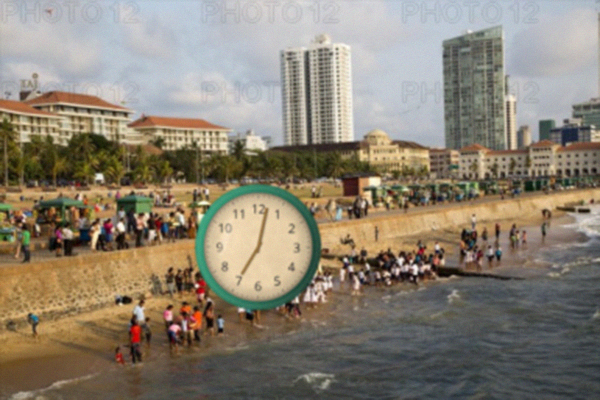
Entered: 7,02
